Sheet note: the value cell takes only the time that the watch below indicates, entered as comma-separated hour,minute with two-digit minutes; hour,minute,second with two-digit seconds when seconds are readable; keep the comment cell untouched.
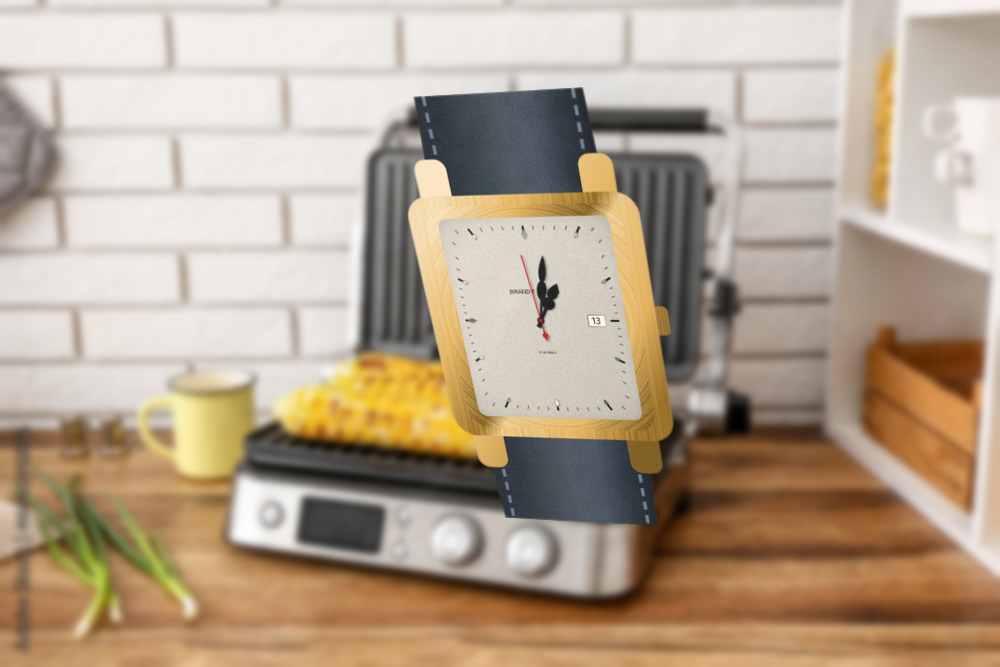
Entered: 1,01,59
